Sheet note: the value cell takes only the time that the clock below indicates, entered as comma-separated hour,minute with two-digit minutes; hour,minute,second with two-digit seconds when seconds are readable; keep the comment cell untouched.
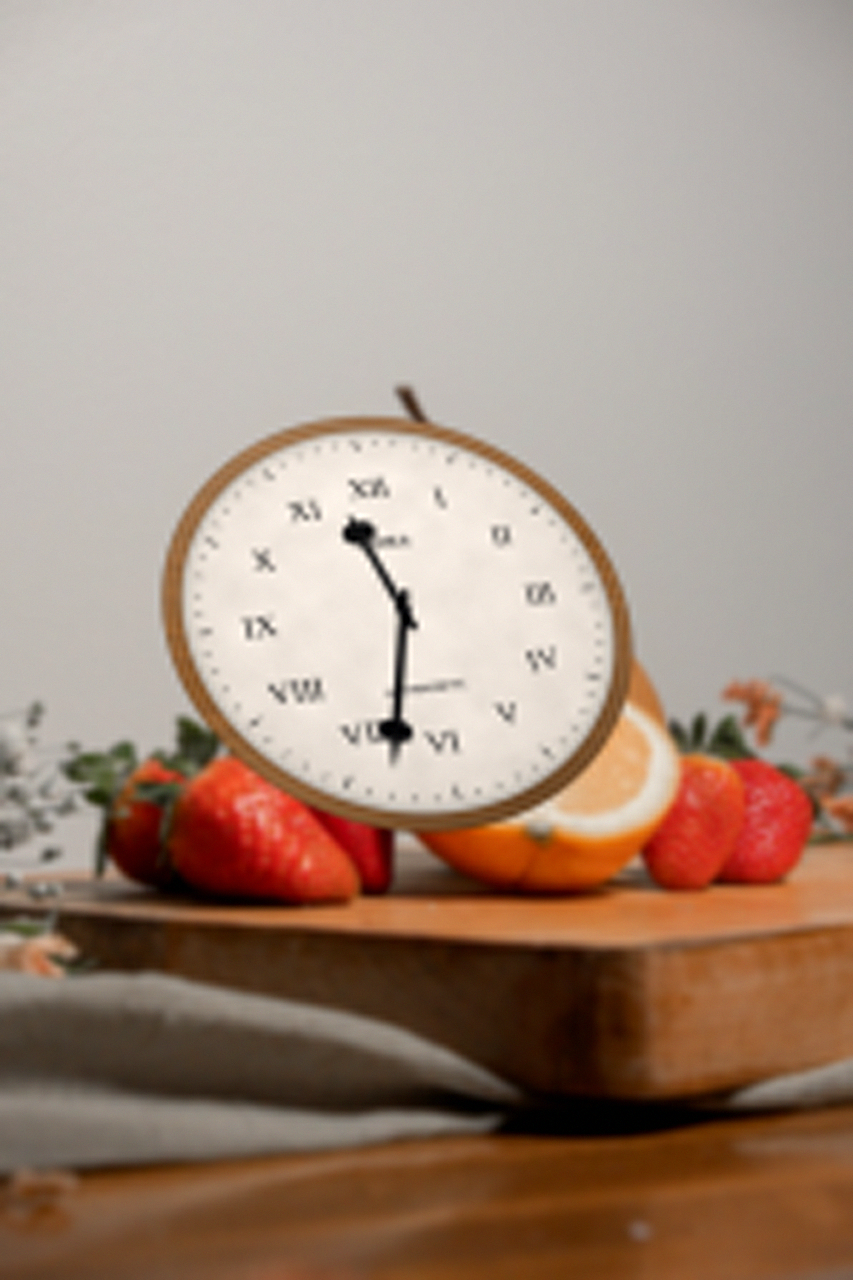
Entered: 11,33
